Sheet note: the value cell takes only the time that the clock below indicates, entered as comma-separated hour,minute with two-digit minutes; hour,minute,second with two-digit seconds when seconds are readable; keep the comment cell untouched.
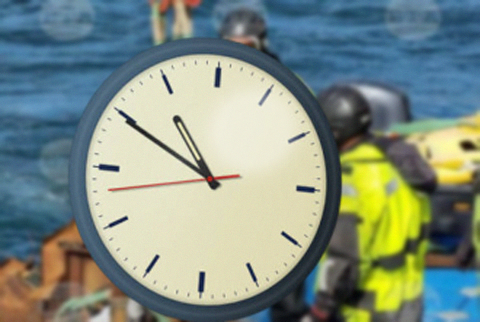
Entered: 10,49,43
